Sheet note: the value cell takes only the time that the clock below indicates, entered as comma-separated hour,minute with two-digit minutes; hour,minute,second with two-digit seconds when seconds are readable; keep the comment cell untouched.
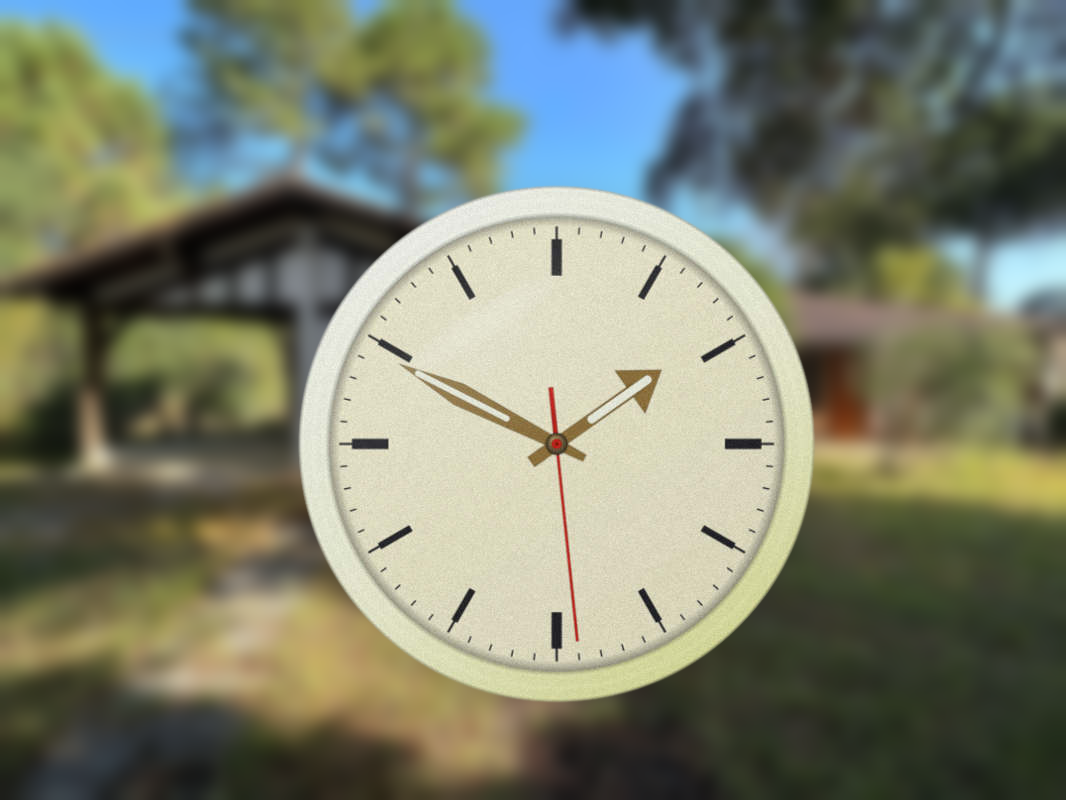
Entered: 1,49,29
